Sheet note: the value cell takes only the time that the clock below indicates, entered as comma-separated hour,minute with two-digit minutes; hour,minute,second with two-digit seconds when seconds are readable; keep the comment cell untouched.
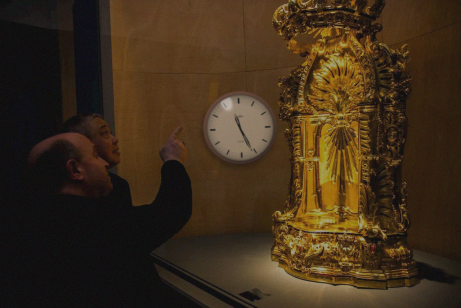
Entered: 11,26
